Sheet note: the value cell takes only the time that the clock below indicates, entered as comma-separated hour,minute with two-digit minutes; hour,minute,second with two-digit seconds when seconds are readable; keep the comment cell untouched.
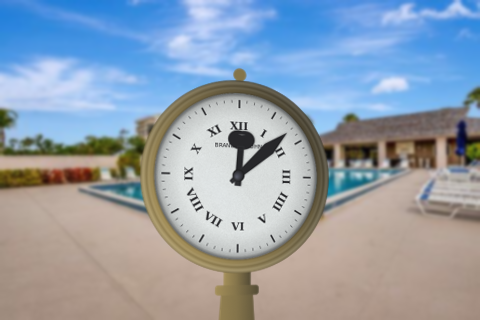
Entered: 12,08
